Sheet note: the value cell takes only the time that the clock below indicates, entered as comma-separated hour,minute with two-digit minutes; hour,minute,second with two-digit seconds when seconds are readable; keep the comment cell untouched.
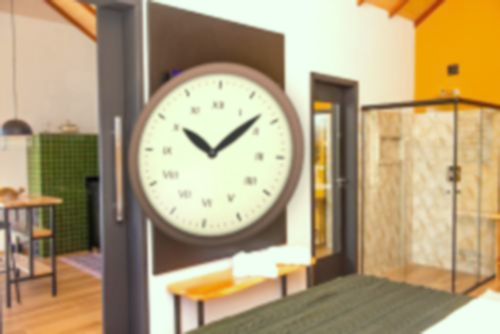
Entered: 10,08
